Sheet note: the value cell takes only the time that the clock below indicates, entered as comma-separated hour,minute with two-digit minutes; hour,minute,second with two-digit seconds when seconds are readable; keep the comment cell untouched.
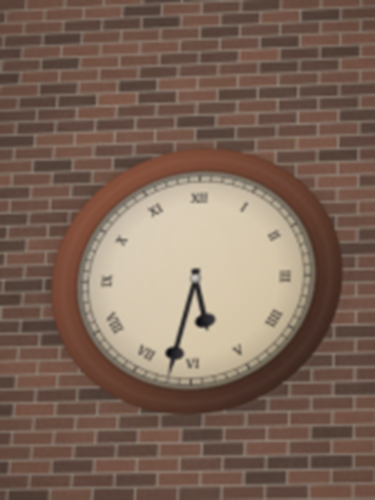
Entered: 5,32
